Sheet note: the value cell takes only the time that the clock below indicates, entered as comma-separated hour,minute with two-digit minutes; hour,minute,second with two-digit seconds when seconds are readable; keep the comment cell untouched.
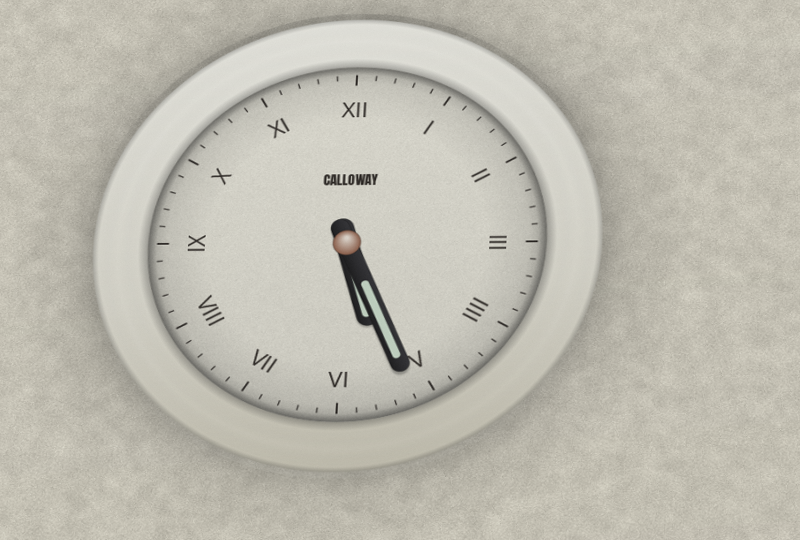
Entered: 5,26
